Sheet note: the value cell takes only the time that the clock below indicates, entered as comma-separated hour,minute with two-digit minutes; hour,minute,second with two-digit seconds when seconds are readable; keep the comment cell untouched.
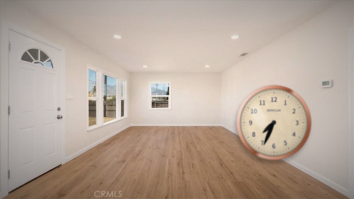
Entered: 7,34
